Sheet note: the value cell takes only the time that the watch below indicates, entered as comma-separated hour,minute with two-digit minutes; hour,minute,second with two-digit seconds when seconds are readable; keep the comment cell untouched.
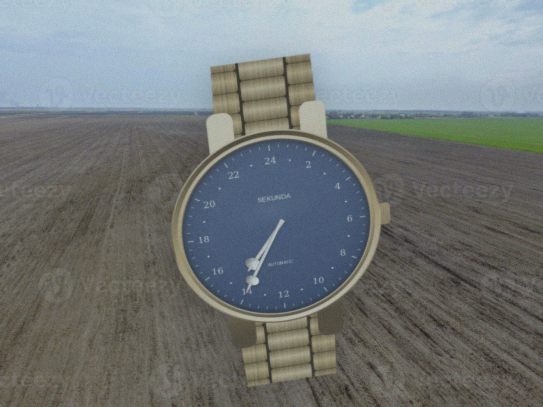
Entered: 14,35
